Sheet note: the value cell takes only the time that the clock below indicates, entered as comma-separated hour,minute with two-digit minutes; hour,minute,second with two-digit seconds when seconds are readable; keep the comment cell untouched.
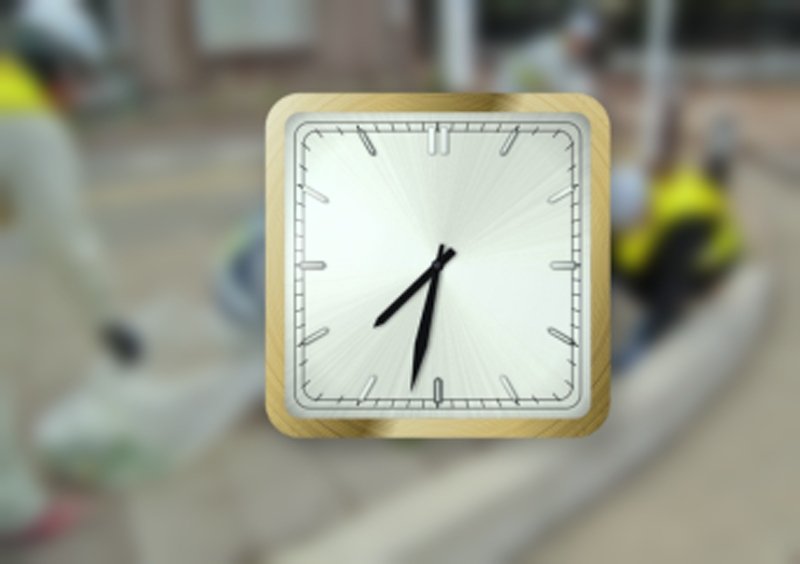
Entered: 7,32
